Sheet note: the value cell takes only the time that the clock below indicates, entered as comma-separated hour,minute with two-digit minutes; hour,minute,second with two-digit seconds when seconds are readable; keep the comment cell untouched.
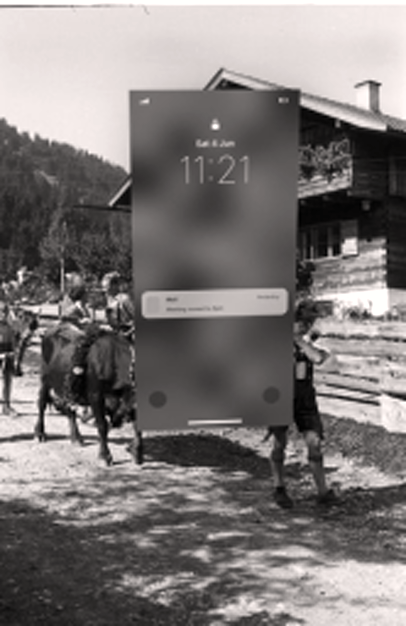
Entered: 11,21
